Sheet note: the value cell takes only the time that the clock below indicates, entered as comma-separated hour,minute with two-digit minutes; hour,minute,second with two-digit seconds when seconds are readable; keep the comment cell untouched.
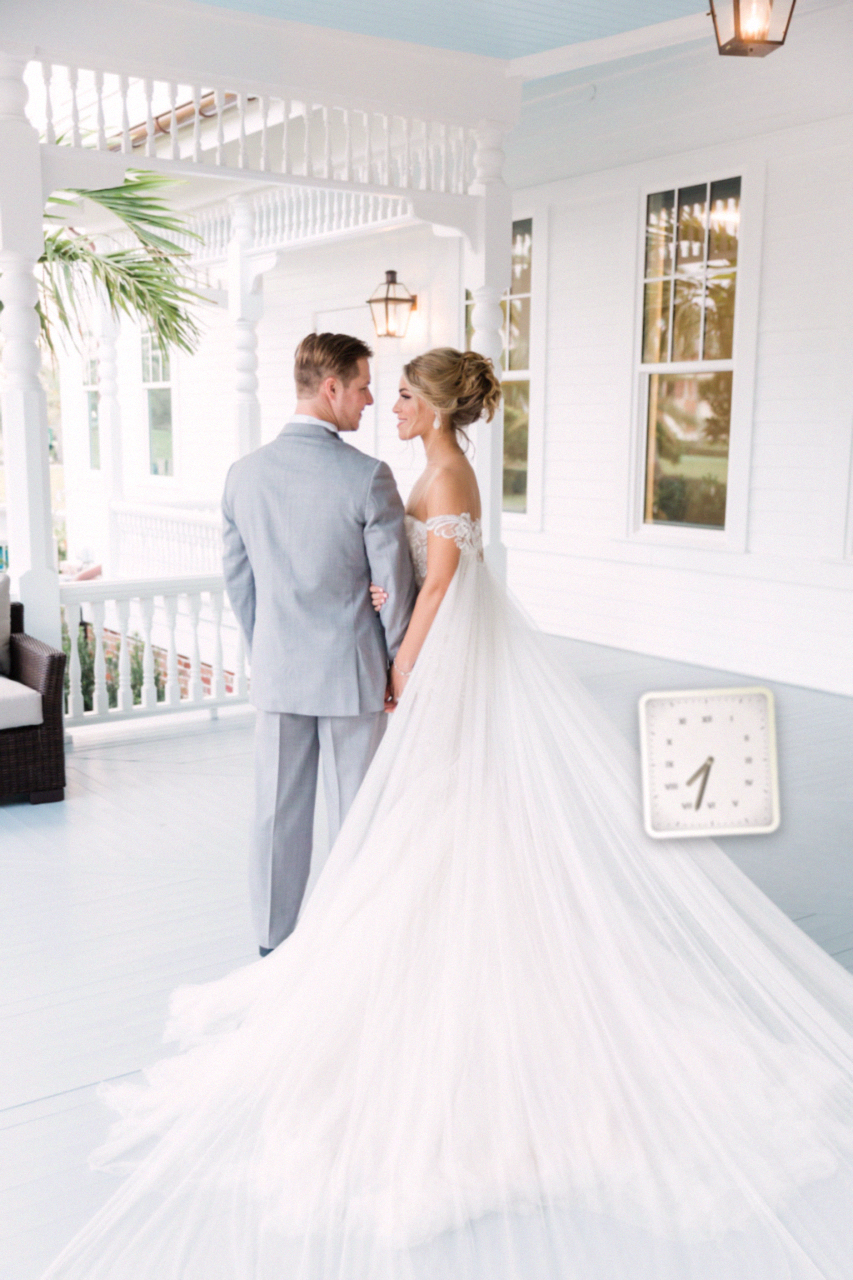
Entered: 7,33
